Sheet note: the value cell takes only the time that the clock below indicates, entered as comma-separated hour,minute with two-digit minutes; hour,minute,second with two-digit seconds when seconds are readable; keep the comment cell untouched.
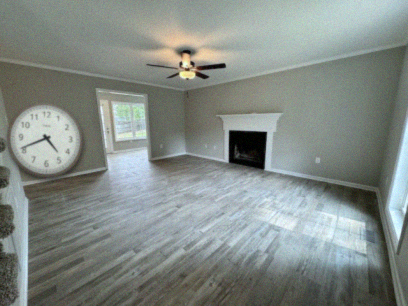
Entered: 4,41
